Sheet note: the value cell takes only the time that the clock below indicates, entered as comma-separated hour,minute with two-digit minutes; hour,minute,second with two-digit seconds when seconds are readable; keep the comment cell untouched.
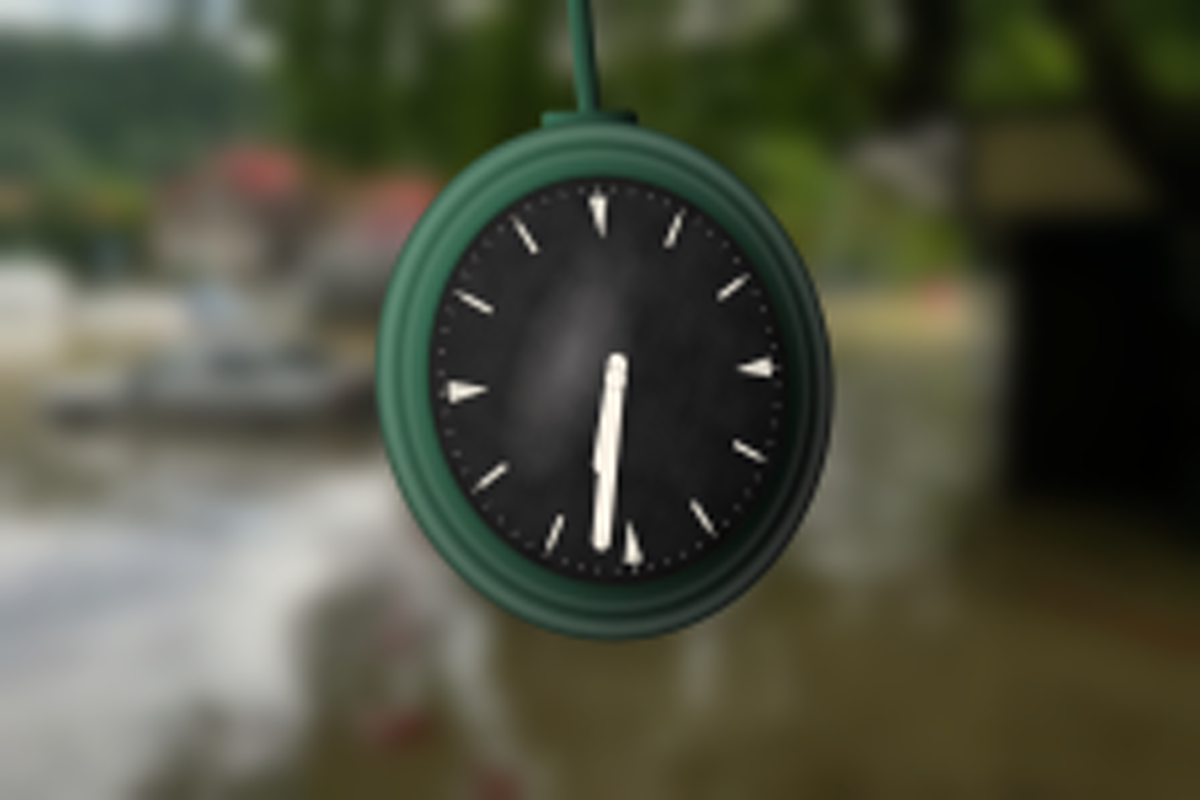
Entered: 6,32
